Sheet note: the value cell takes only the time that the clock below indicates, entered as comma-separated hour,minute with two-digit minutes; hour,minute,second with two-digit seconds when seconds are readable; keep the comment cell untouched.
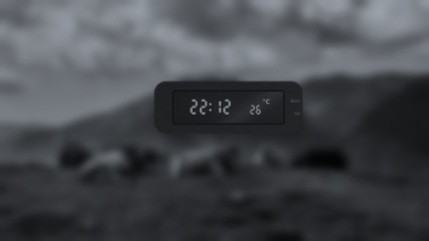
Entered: 22,12
